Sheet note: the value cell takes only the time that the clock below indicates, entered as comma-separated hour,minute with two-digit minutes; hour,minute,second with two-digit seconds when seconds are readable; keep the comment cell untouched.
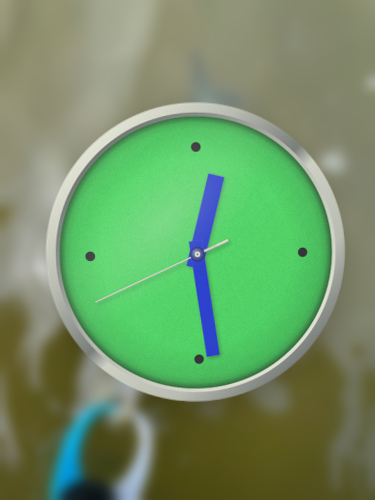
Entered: 12,28,41
